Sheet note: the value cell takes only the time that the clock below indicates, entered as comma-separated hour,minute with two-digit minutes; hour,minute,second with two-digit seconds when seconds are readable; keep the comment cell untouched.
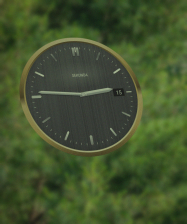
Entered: 2,46
